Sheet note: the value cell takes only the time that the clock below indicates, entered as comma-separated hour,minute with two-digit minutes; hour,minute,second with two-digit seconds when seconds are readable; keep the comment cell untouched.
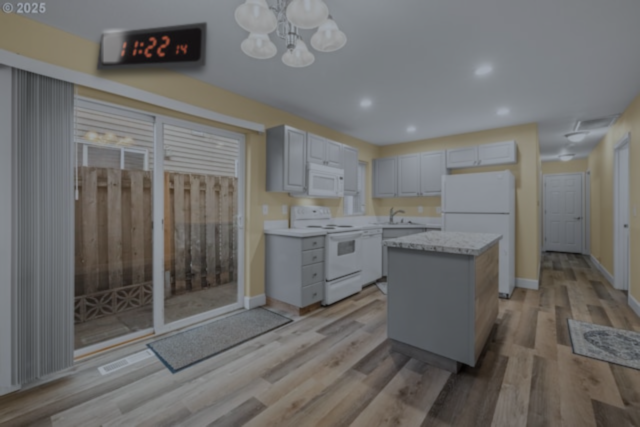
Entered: 11,22,14
